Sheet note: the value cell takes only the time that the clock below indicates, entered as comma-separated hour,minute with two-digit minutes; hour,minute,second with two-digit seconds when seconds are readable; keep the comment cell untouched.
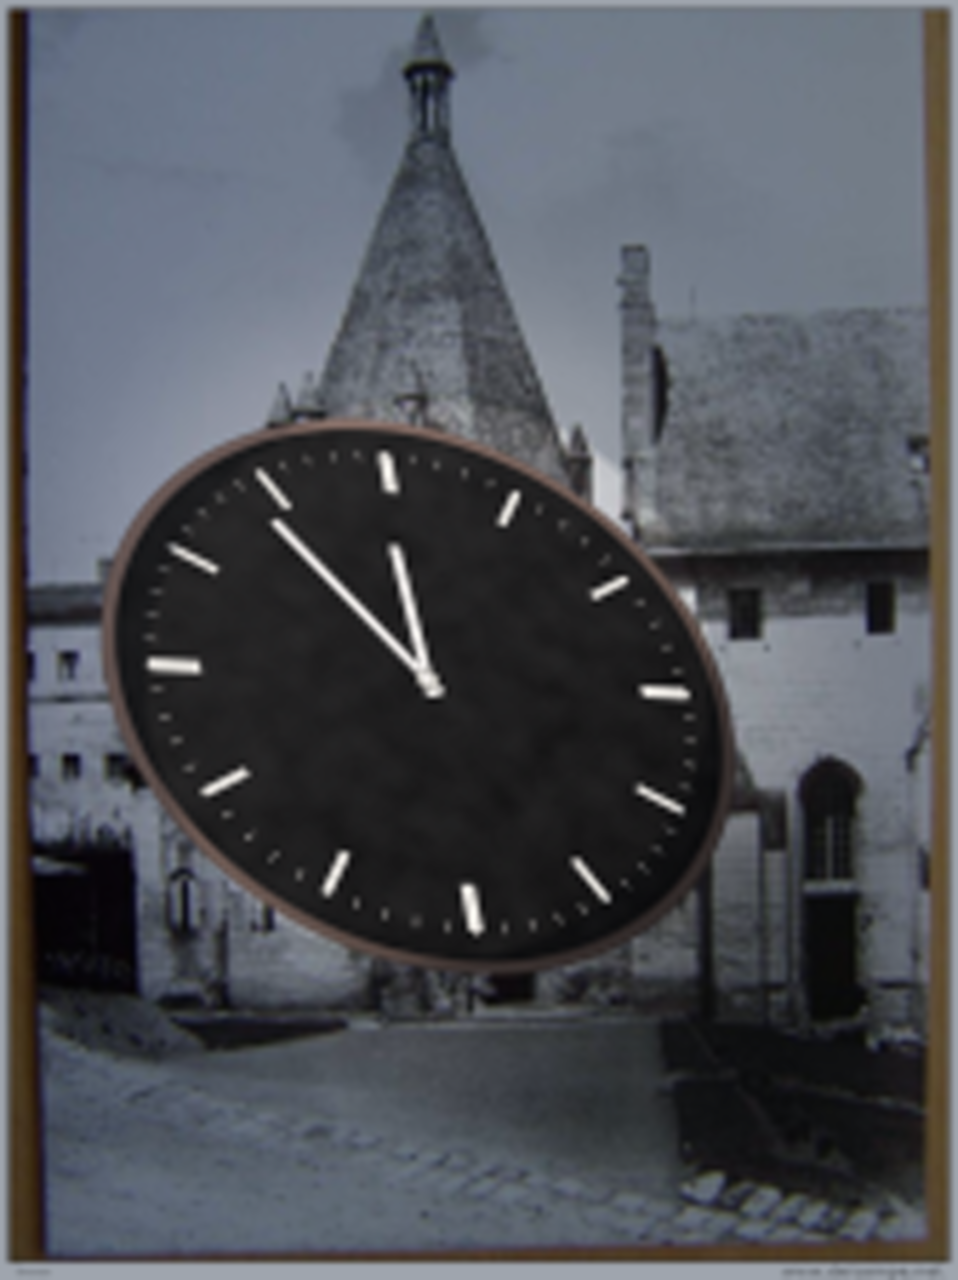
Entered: 11,54
